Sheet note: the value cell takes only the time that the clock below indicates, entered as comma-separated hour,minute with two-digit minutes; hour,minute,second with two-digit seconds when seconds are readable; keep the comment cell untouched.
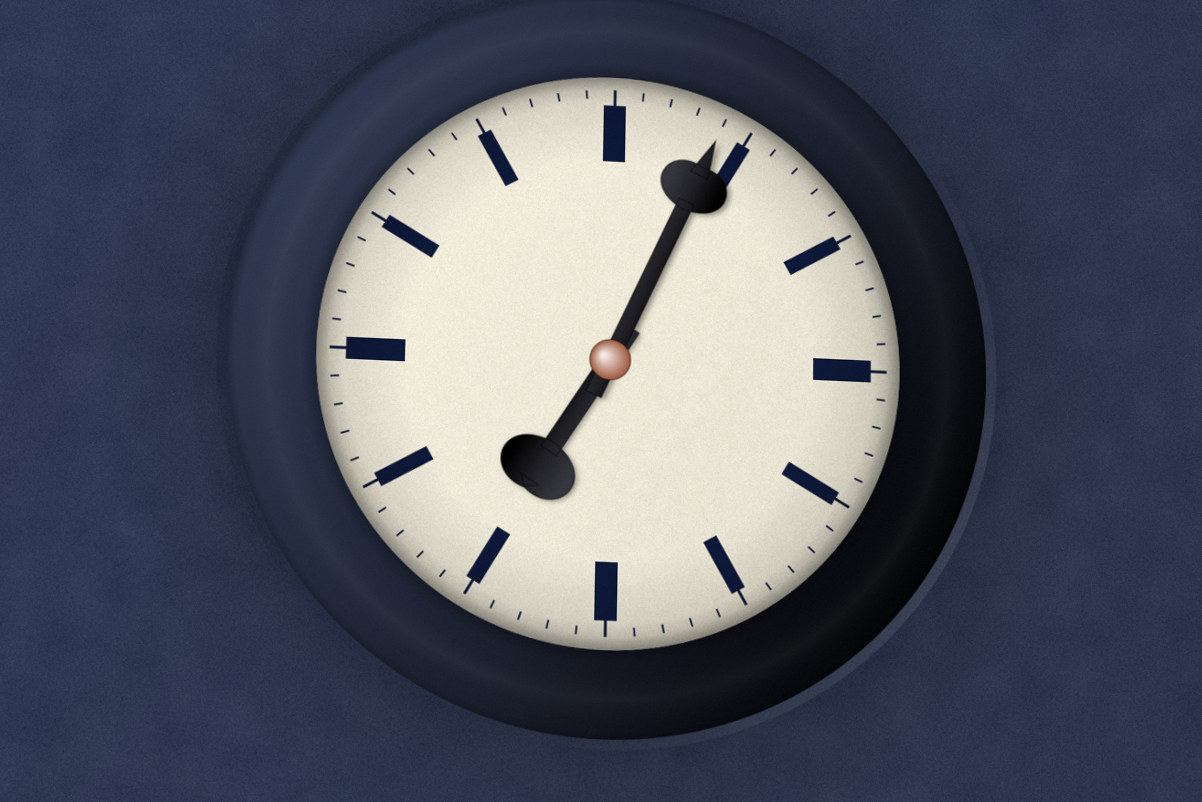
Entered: 7,04
